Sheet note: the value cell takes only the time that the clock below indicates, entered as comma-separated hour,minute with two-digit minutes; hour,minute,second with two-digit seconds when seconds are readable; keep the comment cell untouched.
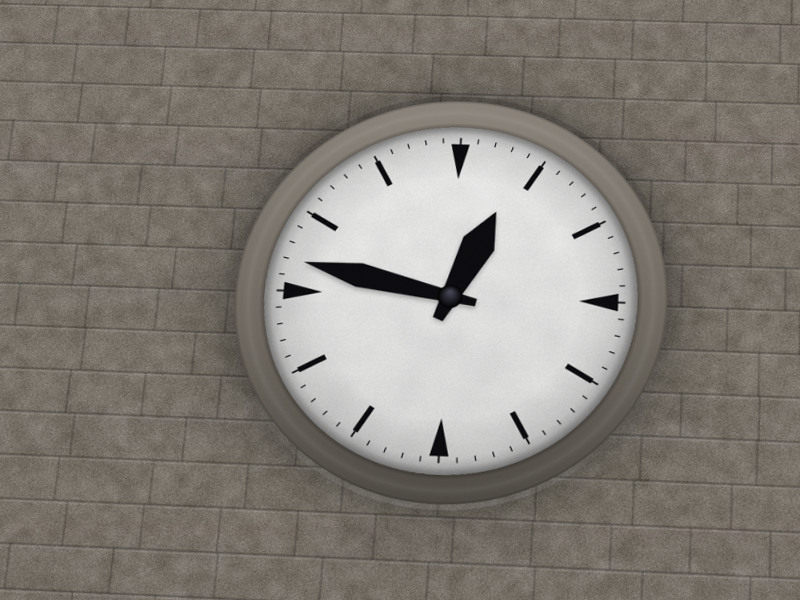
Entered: 12,47
